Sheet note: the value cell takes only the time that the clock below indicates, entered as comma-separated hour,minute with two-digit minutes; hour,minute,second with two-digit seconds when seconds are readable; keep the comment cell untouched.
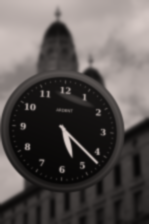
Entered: 5,22
